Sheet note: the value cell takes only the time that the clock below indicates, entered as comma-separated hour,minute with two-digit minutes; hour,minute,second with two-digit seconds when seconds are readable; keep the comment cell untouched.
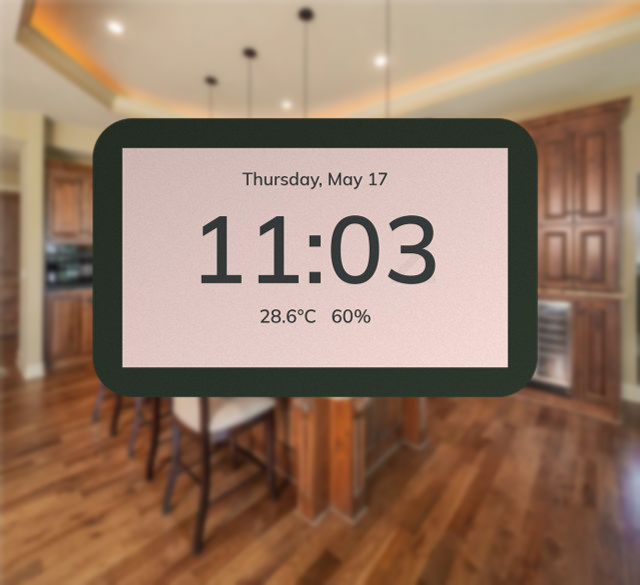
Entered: 11,03
